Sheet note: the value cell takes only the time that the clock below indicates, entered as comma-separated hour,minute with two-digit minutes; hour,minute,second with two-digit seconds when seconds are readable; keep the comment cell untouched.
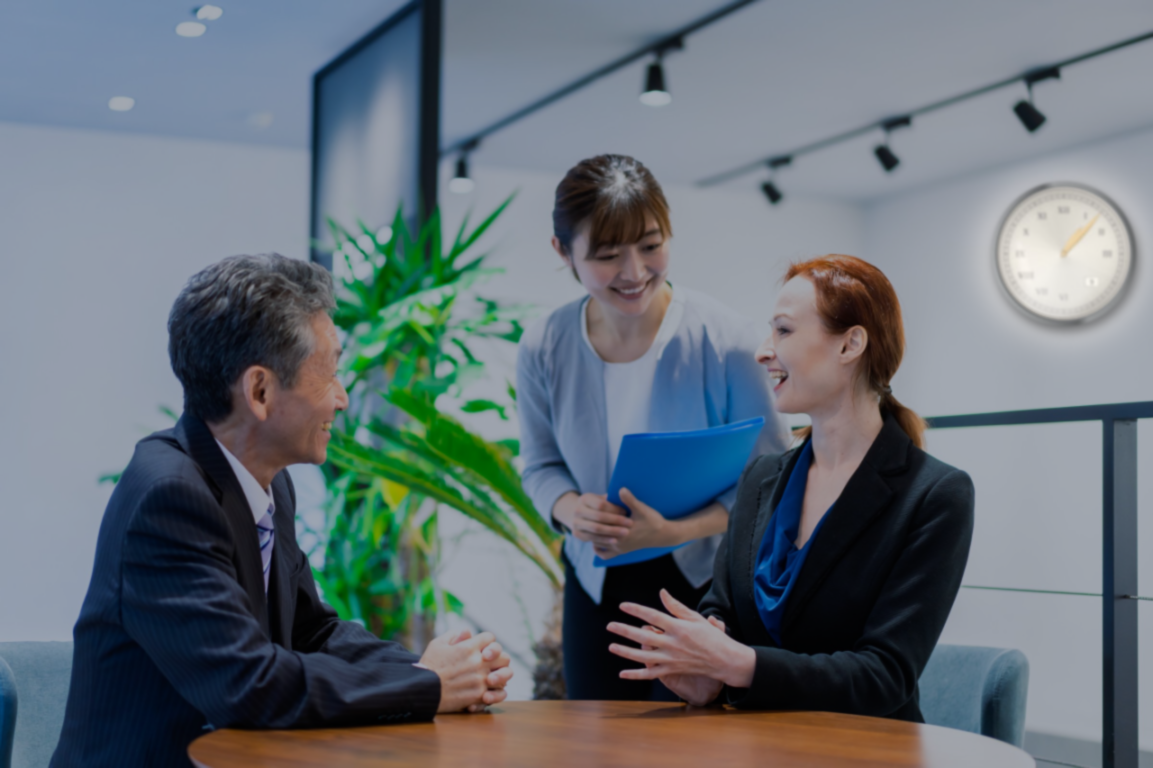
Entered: 1,07
